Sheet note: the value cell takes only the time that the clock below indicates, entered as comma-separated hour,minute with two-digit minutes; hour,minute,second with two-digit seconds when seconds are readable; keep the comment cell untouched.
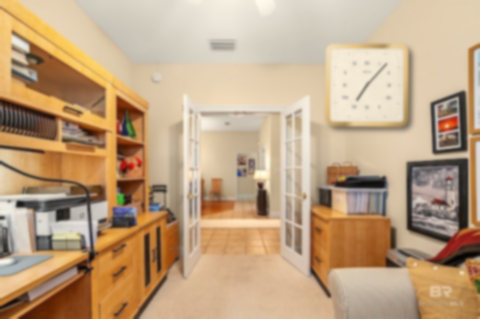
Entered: 7,07
